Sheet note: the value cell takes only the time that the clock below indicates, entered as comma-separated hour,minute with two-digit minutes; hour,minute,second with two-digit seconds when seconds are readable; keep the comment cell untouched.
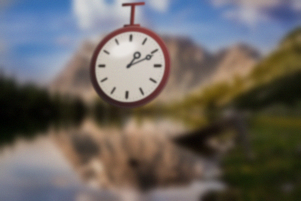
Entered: 1,11
